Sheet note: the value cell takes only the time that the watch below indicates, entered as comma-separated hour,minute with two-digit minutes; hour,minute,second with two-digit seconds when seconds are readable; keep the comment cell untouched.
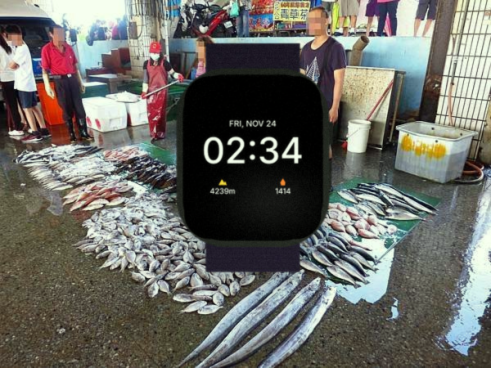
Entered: 2,34
